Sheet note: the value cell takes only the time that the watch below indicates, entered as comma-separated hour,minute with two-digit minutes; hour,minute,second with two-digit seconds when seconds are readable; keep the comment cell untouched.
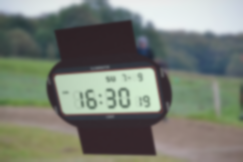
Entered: 16,30
